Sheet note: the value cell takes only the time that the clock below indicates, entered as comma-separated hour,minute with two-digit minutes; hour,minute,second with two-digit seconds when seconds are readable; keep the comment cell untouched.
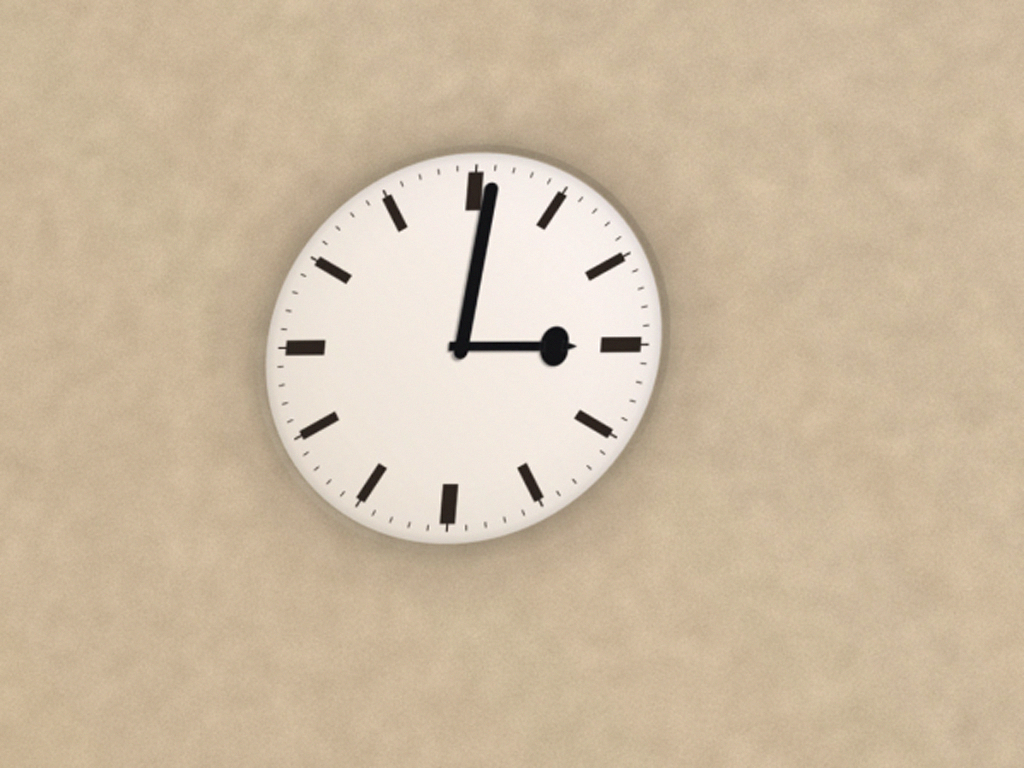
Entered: 3,01
